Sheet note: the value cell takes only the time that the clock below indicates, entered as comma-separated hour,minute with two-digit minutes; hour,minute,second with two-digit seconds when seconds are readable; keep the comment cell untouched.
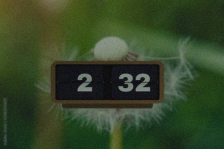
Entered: 2,32
